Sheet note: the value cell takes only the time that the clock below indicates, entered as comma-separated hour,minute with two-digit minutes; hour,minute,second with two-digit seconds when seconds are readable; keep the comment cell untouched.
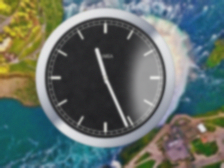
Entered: 11,26
